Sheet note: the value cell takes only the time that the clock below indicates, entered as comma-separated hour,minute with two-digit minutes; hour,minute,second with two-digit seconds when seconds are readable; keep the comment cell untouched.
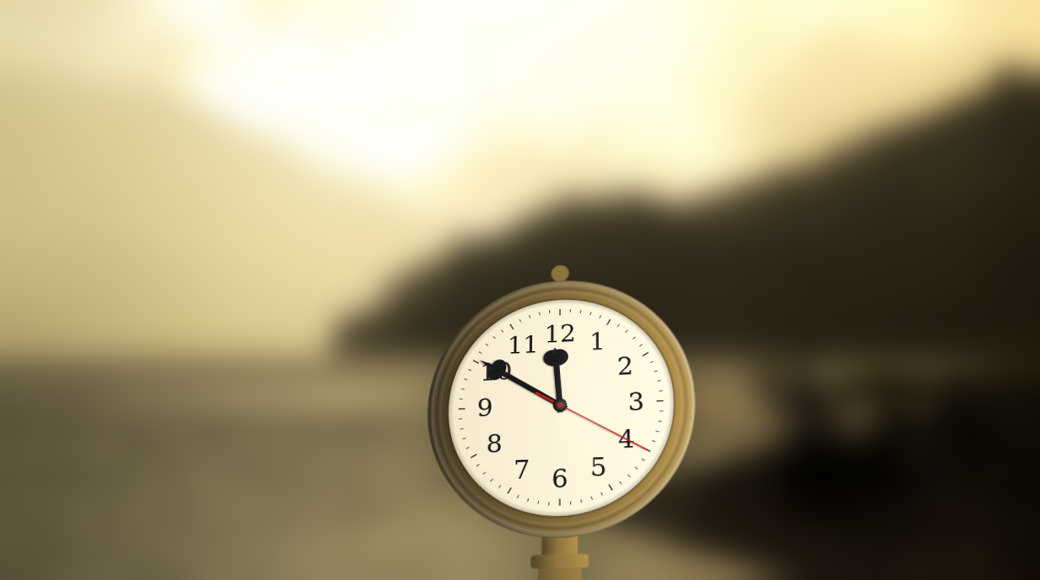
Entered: 11,50,20
